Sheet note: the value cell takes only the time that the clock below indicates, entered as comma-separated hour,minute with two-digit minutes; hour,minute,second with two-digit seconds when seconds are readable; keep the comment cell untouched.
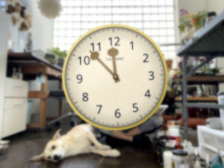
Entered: 11,53
